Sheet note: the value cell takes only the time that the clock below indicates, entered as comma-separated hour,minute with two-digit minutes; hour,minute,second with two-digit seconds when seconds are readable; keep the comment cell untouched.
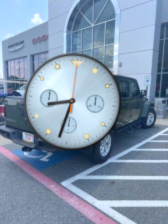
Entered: 8,32
